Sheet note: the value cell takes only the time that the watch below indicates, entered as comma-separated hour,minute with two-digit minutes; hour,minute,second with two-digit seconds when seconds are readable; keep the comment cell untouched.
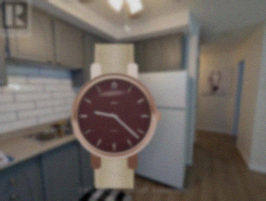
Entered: 9,22
